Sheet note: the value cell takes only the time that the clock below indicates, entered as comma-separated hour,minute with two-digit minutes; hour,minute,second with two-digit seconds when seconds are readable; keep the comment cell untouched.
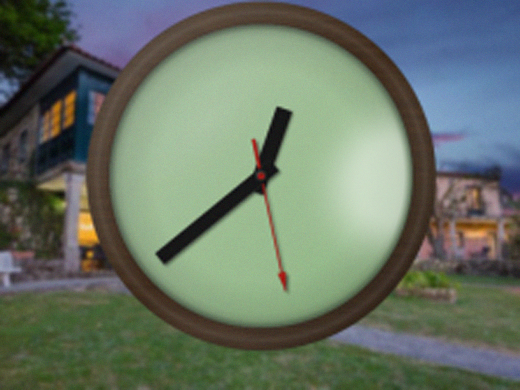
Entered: 12,38,28
